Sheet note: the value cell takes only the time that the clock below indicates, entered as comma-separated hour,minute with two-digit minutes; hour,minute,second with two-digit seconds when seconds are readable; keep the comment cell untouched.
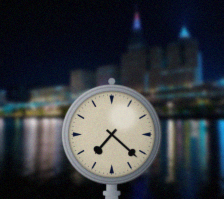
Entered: 7,22
